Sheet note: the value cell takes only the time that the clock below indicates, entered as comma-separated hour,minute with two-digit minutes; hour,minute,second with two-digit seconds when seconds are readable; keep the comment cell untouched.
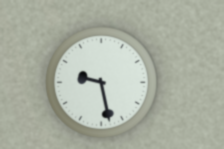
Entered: 9,28
